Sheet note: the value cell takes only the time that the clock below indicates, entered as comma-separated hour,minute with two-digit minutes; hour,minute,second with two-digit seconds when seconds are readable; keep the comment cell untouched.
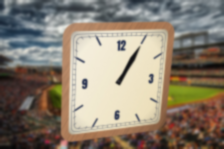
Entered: 1,05
